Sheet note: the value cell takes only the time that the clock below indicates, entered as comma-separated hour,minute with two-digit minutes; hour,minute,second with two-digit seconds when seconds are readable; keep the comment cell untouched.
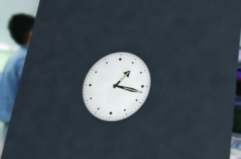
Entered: 1,17
